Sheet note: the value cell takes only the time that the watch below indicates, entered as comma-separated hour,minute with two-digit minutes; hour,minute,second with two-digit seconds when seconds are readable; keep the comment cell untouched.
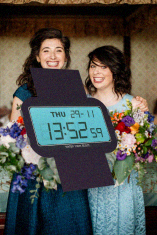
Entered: 13,52,59
